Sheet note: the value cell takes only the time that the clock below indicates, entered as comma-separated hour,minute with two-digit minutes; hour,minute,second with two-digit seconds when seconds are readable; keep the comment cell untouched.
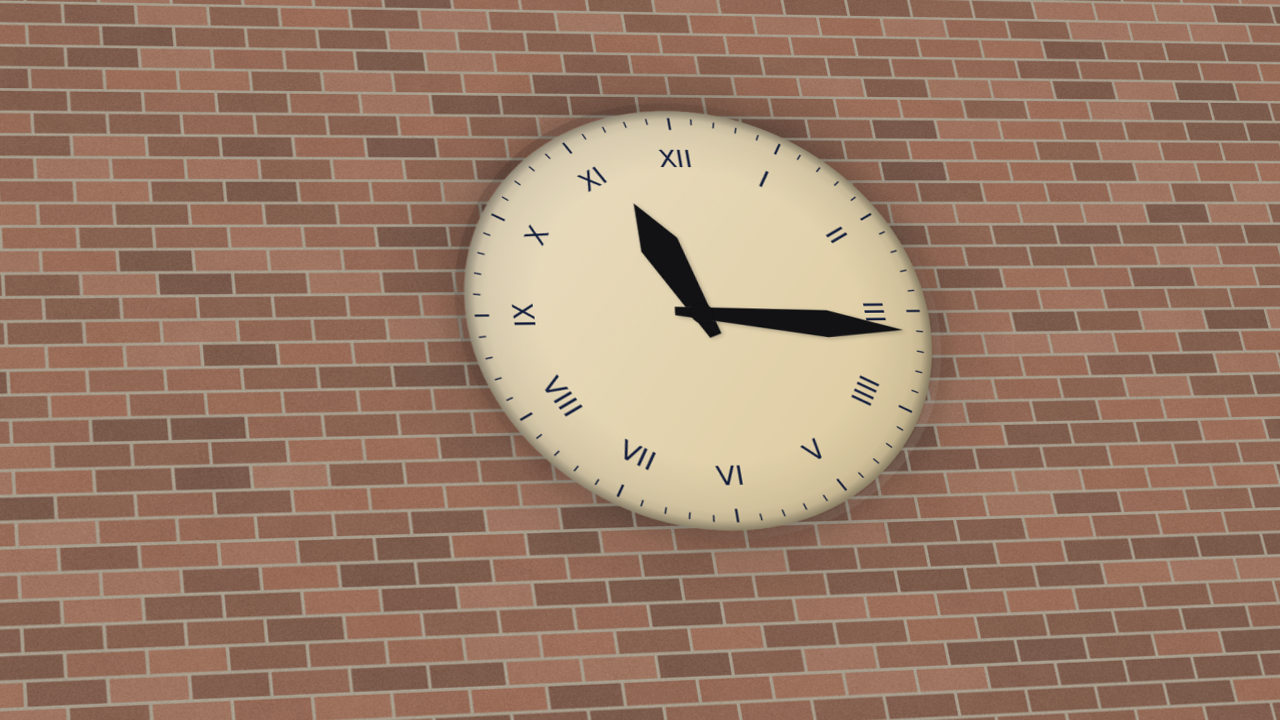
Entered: 11,16
